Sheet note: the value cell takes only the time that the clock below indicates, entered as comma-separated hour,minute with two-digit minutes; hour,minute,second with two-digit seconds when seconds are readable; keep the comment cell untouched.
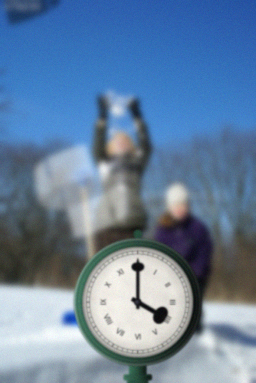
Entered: 4,00
